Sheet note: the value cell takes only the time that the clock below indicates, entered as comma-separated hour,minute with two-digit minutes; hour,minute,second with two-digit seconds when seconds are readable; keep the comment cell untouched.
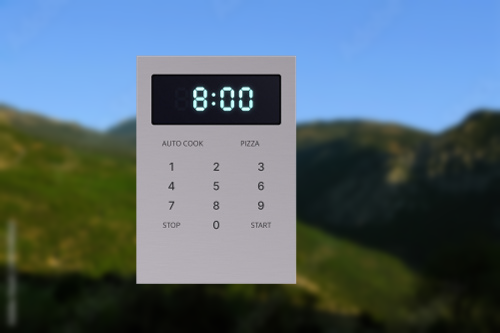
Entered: 8,00
